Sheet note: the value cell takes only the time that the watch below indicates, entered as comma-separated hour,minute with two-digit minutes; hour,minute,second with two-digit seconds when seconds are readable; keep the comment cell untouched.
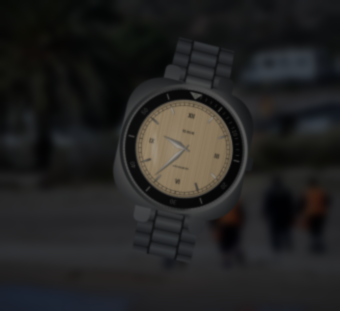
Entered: 9,36
